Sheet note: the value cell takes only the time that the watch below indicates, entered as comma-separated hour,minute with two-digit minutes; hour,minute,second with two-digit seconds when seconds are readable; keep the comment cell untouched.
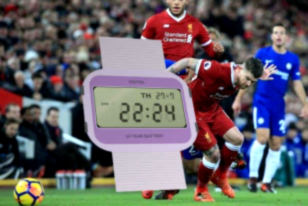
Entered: 22,24
